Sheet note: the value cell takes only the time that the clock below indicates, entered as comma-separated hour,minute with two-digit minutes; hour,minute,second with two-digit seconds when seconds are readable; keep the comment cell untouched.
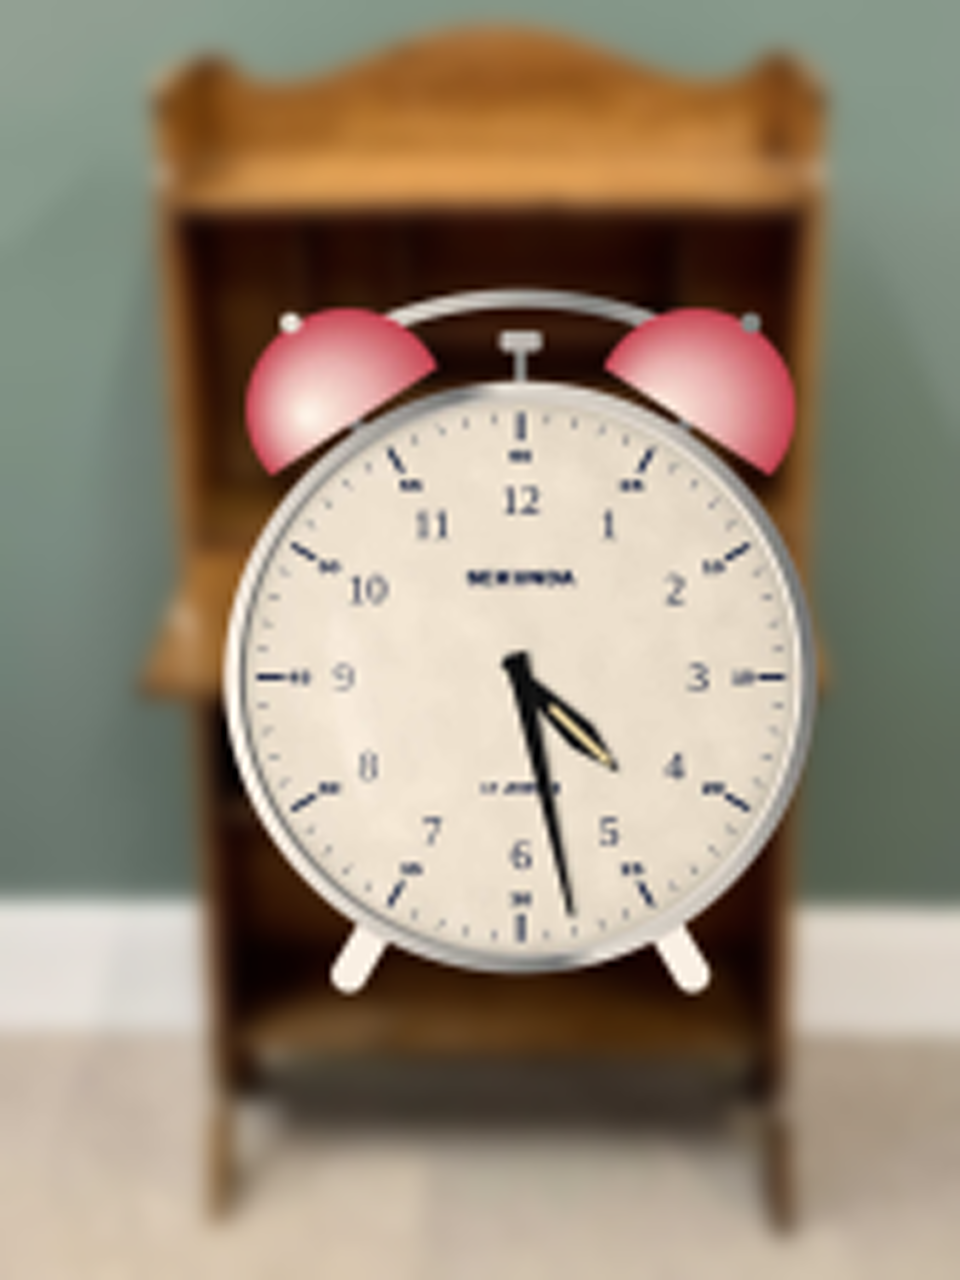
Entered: 4,28
